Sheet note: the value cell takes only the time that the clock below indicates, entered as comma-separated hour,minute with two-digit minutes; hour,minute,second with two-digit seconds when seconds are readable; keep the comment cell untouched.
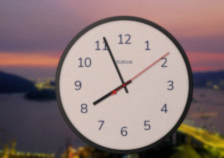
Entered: 7,56,09
